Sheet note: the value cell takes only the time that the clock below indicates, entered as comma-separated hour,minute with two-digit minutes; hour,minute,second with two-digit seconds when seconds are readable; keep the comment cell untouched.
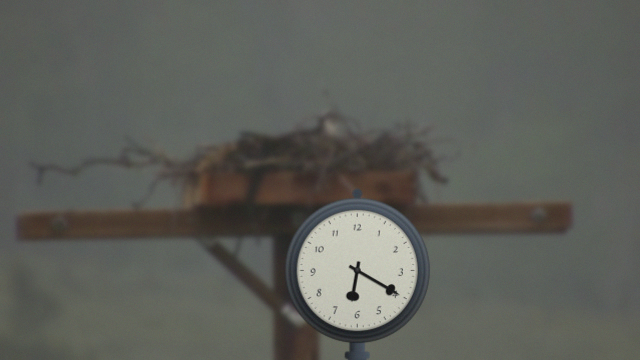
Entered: 6,20
